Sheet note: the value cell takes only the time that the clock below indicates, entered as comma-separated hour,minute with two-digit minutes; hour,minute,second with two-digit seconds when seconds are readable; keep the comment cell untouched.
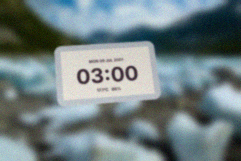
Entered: 3,00
